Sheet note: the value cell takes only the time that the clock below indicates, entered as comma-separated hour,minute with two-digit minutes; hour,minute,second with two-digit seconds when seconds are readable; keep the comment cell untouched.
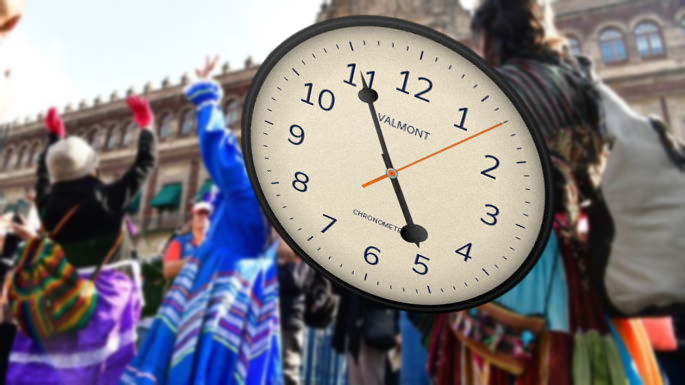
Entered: 4,55,07
